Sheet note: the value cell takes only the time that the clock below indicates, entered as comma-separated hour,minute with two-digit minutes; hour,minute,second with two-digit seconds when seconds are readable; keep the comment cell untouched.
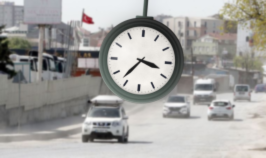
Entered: 3,37
